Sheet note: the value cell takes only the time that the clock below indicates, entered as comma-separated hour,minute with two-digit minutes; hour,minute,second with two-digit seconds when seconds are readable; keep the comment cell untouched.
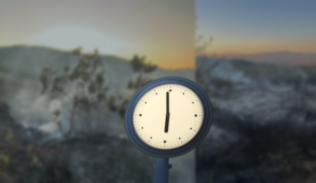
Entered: 5,59
